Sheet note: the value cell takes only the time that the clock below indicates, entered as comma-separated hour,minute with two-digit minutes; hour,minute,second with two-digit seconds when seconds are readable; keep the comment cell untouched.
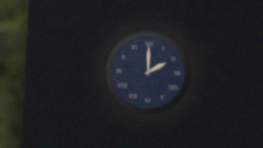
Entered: 2,00
